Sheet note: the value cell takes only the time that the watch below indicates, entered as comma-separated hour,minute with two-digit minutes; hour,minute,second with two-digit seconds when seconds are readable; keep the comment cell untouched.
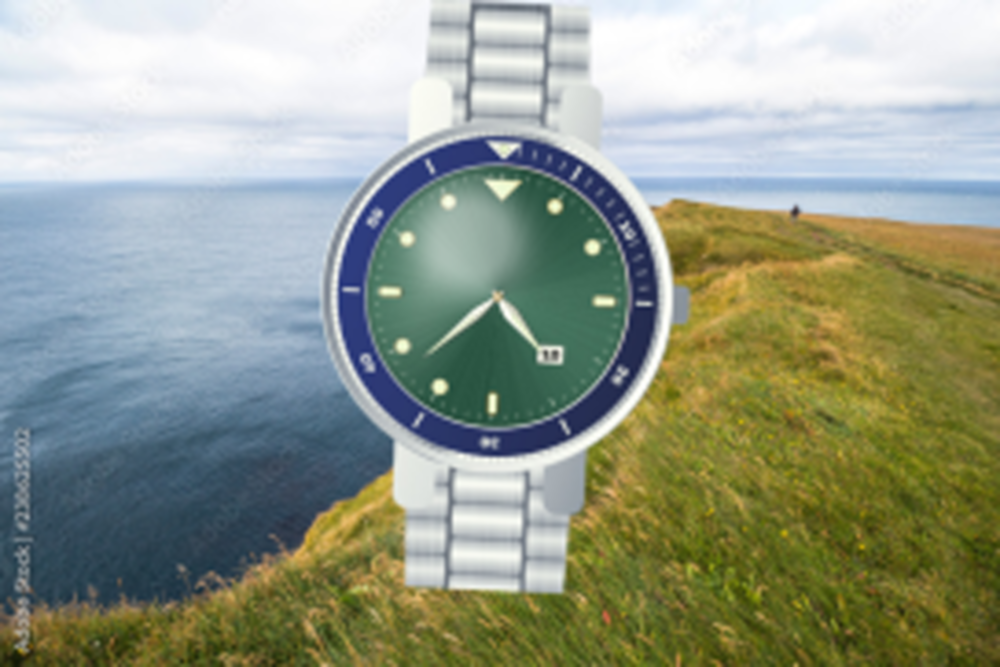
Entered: 4,38
